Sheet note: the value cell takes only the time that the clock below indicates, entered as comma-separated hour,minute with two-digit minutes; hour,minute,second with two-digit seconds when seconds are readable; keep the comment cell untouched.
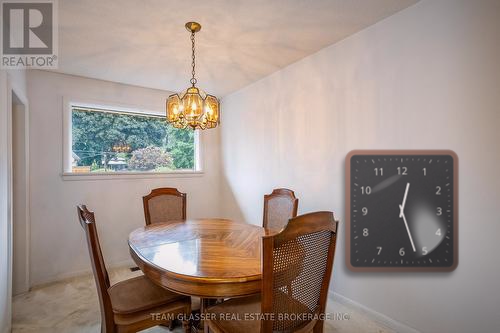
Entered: 12,27
